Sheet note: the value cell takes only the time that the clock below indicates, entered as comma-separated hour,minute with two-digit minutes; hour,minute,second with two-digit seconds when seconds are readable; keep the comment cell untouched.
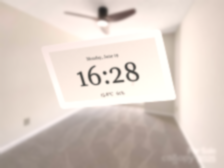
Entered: 16,28
